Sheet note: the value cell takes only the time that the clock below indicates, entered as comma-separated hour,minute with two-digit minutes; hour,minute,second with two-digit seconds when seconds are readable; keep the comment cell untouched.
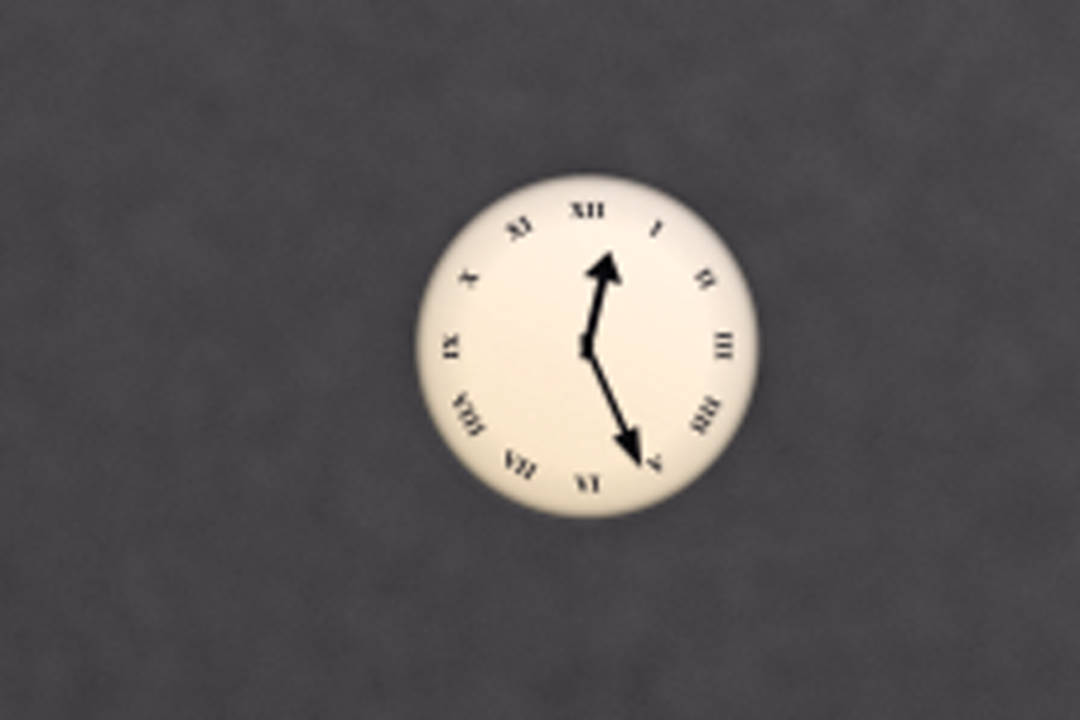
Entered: 12,26
